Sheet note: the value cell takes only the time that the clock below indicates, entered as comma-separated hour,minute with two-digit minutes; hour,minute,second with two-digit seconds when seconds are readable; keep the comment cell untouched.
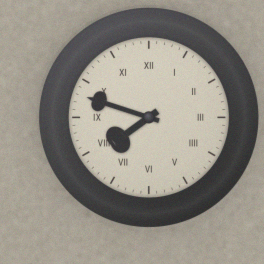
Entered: 7,48
